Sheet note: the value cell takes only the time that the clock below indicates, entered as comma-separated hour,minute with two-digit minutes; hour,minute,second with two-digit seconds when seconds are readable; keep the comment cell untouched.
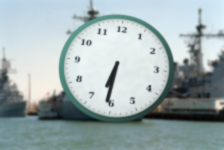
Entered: 6,31
